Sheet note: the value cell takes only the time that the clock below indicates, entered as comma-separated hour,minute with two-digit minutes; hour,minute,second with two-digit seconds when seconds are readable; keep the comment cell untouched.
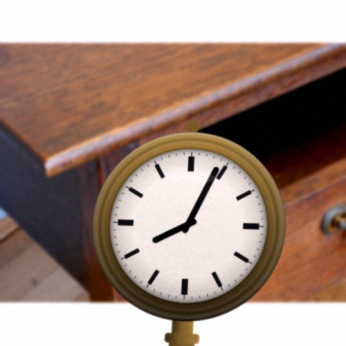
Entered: 8,04
